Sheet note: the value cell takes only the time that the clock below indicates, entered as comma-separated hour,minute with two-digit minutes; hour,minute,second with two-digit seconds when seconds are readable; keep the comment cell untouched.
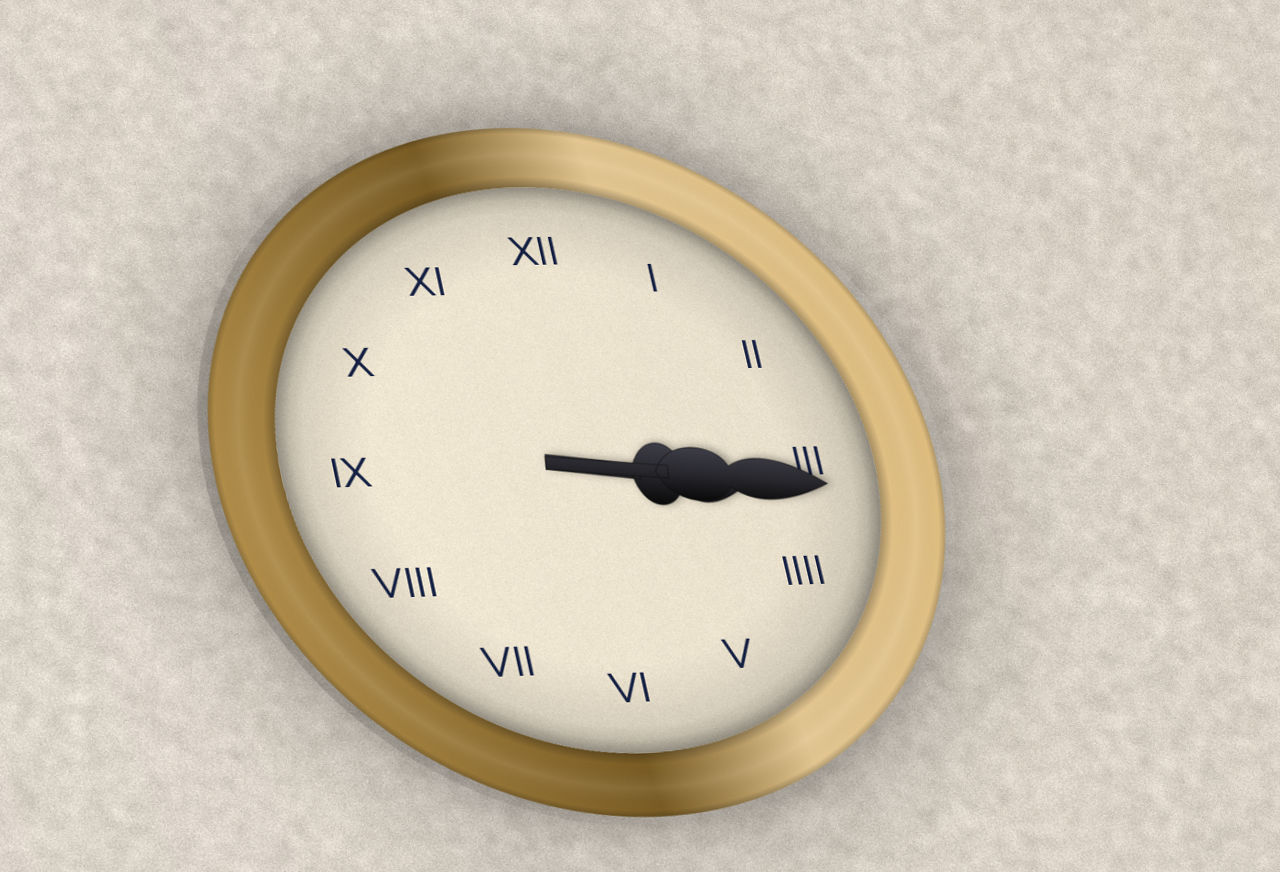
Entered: 3,16
